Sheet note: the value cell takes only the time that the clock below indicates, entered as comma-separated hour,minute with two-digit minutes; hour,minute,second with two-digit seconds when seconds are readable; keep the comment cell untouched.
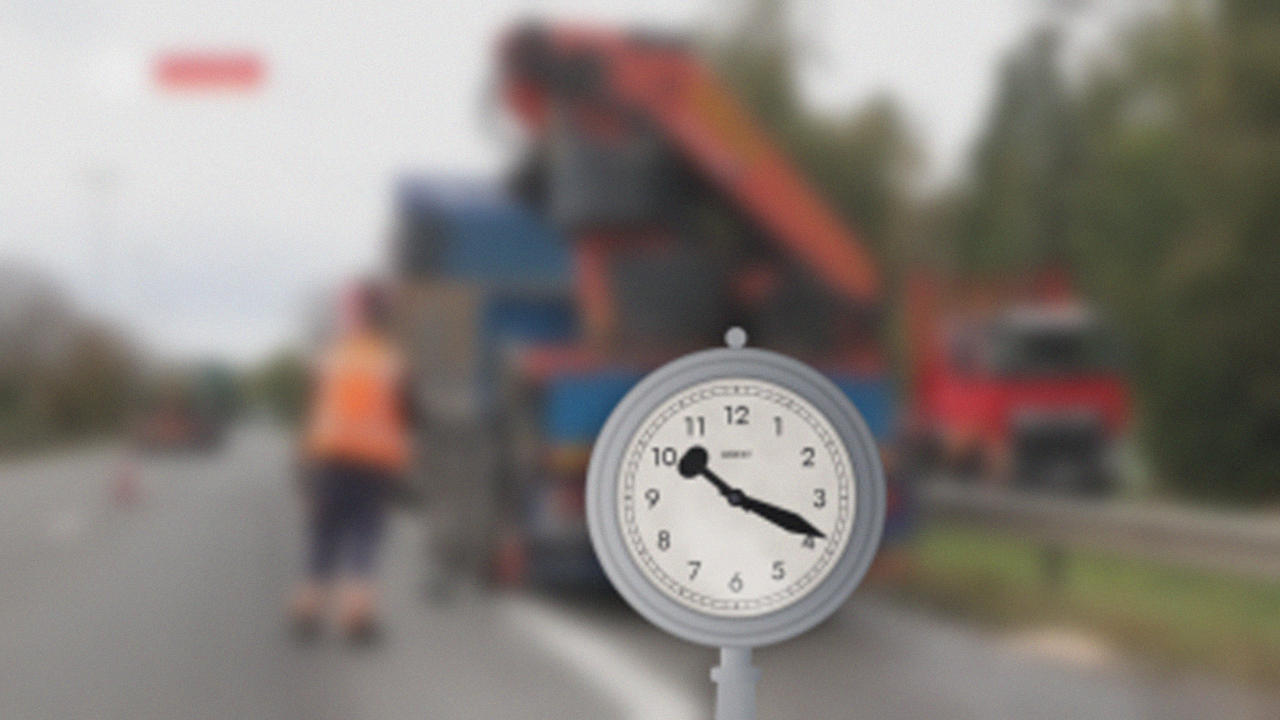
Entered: 10,19
